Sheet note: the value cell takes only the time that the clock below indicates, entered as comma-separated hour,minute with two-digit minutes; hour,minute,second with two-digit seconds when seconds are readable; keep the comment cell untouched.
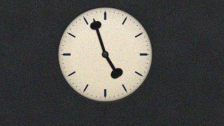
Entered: 4,57
